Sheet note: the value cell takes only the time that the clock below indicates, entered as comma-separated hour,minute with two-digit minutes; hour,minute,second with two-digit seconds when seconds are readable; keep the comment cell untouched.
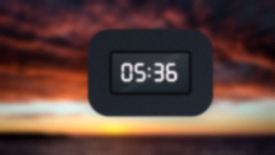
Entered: 5,36
